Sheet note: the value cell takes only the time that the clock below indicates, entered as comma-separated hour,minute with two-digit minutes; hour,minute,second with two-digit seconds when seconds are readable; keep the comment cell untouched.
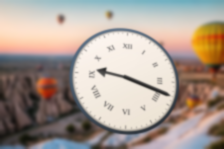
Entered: 9,18
